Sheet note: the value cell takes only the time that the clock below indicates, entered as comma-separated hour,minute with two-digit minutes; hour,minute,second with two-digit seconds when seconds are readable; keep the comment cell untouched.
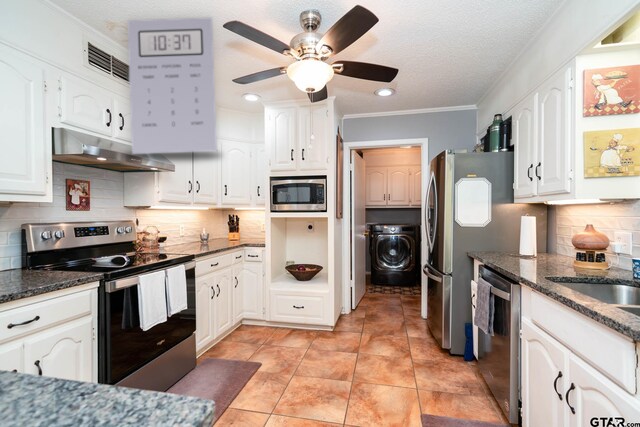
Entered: 10,37
